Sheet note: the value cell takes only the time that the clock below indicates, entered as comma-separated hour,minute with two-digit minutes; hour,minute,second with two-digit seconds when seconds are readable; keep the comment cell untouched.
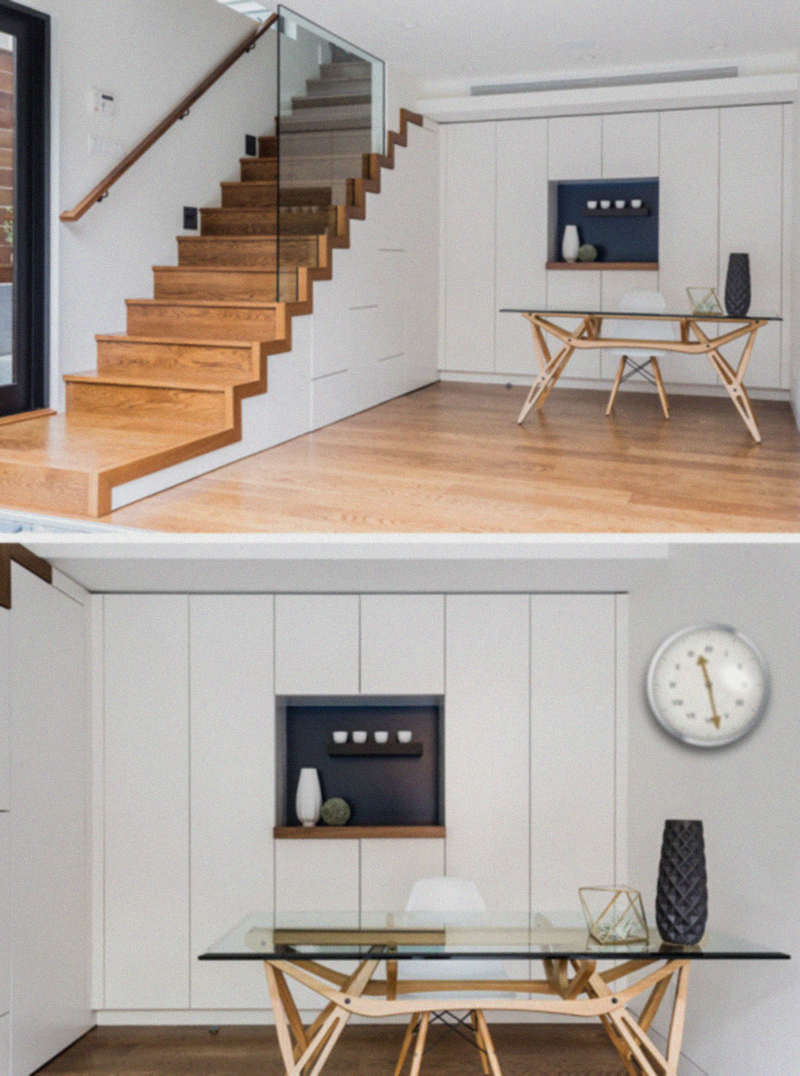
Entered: 11,28
